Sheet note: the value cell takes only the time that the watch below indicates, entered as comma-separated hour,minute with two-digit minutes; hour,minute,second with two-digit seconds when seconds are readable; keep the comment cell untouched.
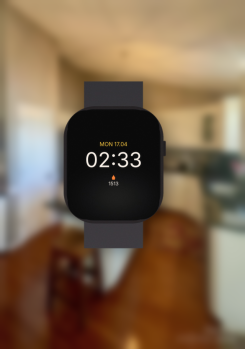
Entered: 2,33
